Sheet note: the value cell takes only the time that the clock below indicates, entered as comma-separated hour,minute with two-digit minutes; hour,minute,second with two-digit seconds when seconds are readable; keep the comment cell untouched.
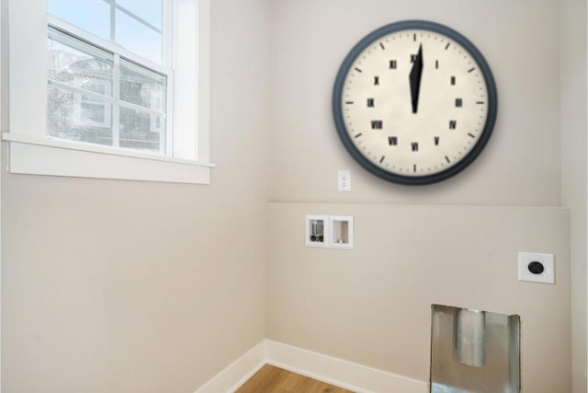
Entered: 12,01
